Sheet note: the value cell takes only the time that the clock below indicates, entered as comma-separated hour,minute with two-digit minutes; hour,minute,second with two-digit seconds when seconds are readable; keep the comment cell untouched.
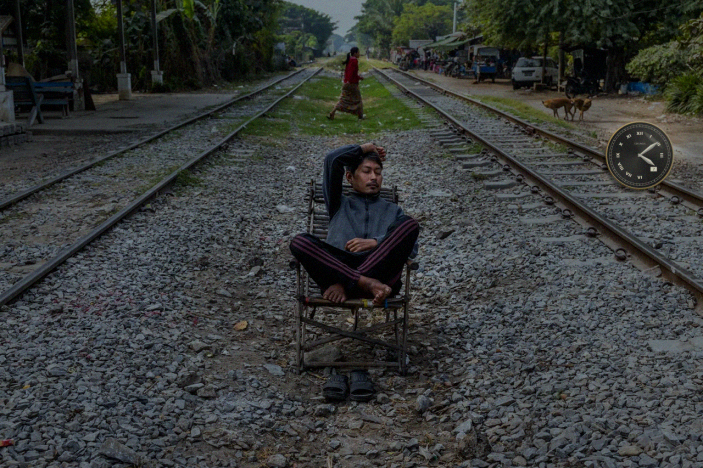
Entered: 4,09
